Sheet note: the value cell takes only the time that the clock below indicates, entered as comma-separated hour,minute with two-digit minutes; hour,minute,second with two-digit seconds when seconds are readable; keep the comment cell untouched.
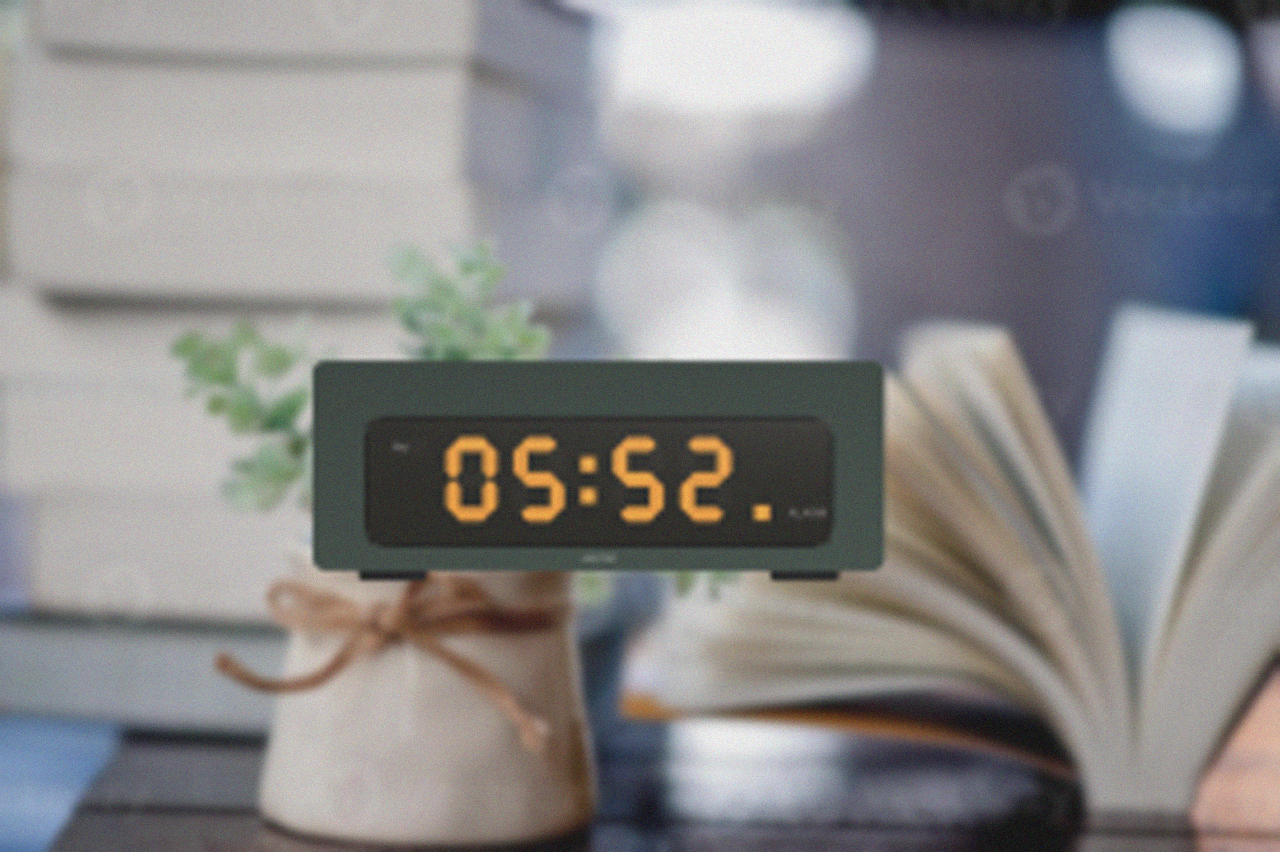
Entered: 5,52
